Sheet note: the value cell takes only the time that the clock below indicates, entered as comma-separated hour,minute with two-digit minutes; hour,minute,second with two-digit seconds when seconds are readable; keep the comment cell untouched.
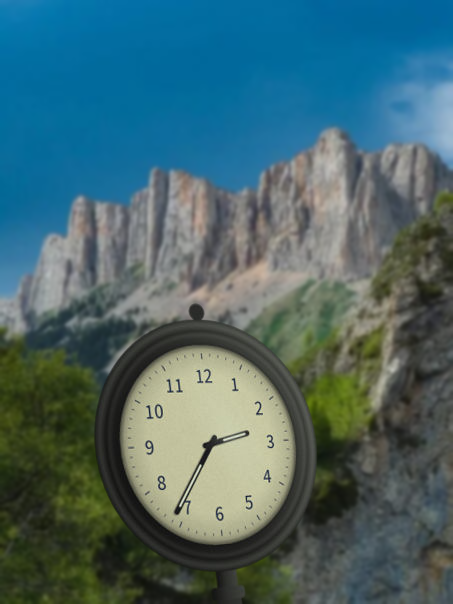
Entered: 2,36
